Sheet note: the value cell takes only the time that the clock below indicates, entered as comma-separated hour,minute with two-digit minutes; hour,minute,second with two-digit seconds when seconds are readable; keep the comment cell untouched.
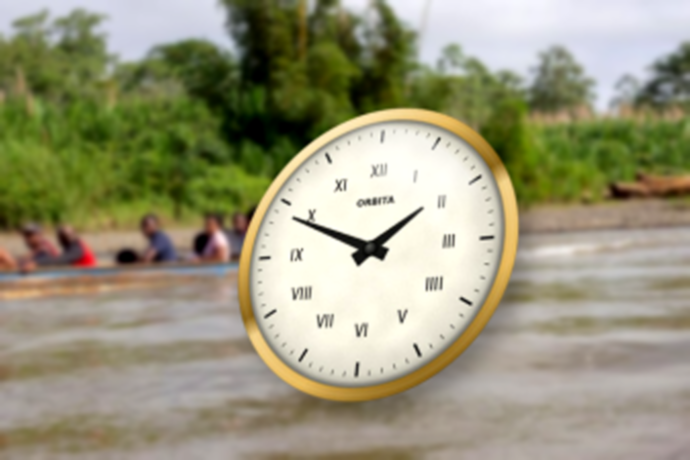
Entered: 1,49
